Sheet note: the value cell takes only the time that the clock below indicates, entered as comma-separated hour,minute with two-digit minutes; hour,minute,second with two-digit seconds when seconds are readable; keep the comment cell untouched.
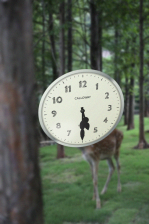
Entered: 5,30
